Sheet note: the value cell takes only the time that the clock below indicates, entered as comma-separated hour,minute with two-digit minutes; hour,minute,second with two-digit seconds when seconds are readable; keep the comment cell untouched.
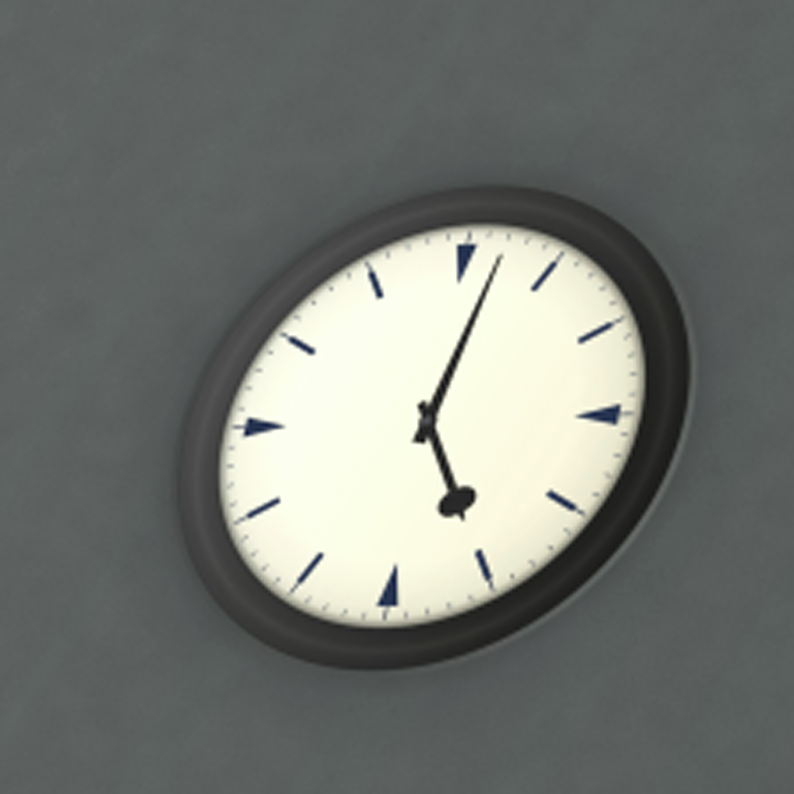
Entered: 5,02
